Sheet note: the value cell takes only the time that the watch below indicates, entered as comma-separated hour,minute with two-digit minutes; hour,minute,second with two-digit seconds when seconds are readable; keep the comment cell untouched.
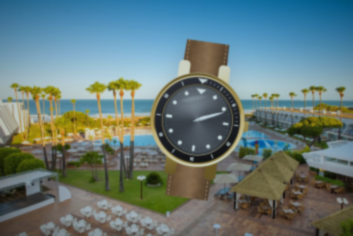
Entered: 2,11
